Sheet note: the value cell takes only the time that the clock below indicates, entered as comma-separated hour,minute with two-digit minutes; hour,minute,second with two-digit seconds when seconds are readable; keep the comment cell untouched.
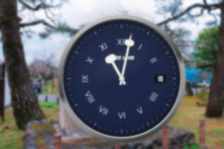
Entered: 11,02
